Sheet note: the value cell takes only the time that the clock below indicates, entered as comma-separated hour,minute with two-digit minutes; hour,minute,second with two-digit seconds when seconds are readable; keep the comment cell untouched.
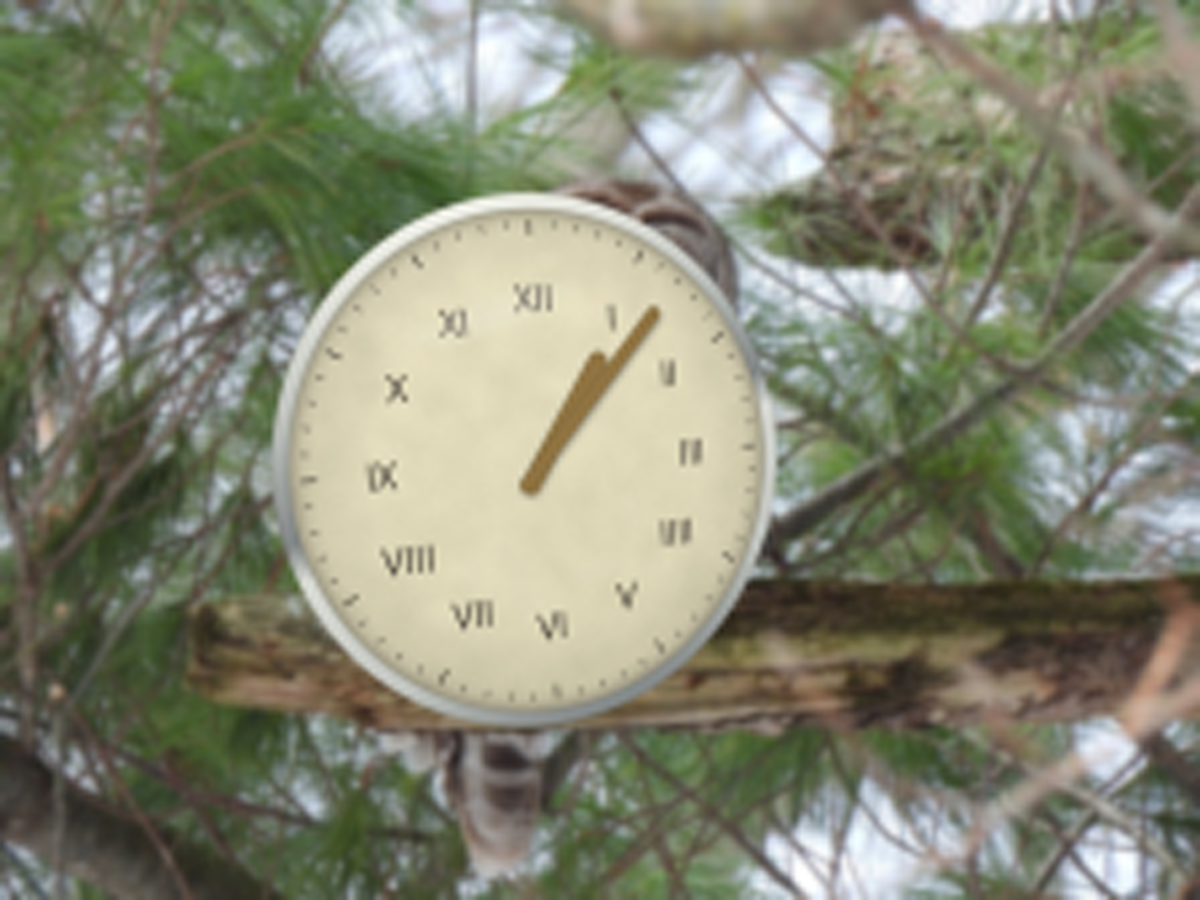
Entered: 1,07
